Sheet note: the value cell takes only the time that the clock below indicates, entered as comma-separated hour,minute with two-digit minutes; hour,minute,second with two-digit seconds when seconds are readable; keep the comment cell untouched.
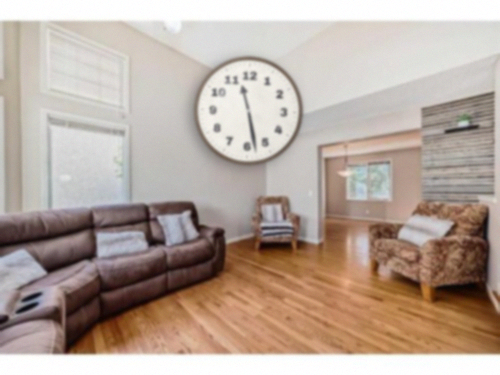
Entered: 11,28
